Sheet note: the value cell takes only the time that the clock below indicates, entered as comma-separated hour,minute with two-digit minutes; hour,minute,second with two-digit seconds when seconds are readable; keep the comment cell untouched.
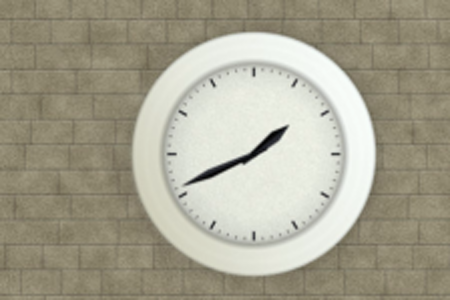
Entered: 1,41
